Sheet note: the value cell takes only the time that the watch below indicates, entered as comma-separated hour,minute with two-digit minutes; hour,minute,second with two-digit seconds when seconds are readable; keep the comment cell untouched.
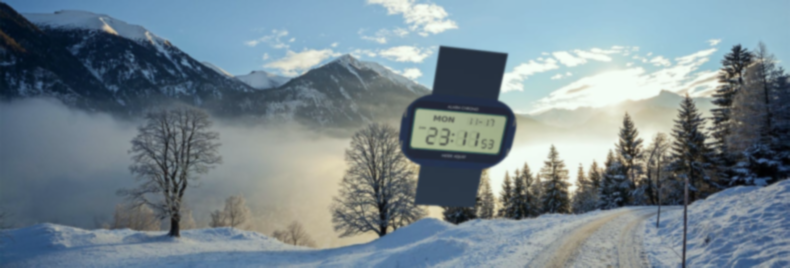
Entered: 23,11
